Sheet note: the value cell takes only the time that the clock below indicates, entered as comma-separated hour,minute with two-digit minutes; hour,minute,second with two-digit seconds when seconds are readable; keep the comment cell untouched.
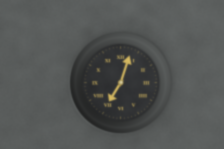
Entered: 7,03
